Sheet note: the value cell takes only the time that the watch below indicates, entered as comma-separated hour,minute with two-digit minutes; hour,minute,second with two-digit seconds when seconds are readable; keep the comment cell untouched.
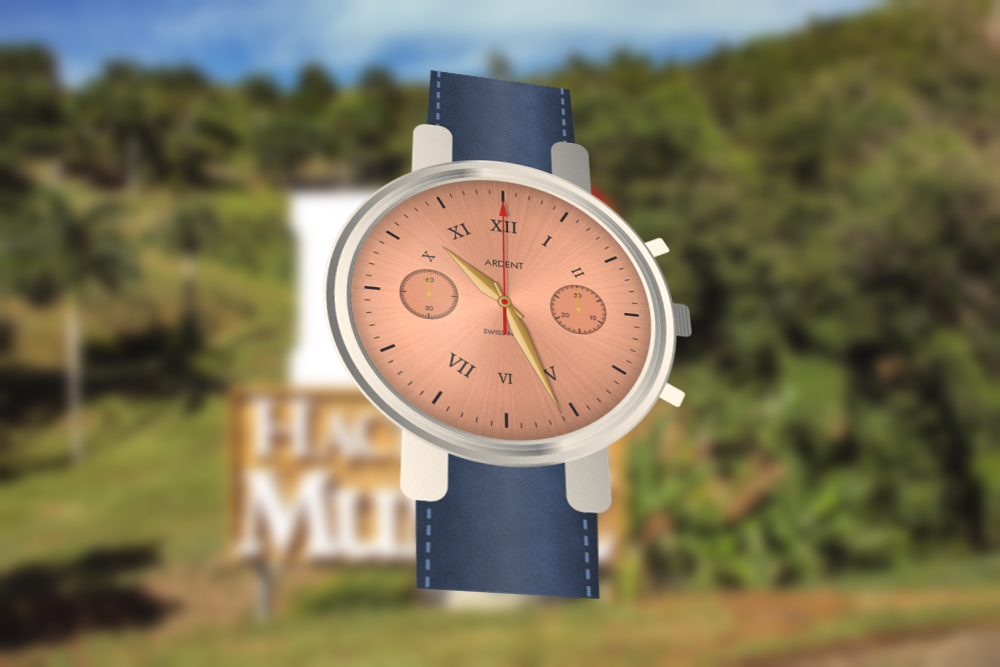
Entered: 10,26
